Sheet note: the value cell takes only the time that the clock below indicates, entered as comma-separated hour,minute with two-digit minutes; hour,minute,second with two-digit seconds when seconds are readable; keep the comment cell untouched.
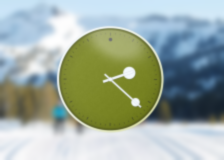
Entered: 2,22
